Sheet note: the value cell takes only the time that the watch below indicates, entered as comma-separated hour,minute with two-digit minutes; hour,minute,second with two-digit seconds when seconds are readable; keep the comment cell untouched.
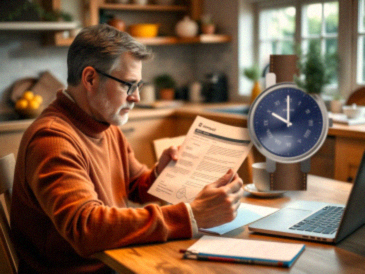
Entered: 10,00
